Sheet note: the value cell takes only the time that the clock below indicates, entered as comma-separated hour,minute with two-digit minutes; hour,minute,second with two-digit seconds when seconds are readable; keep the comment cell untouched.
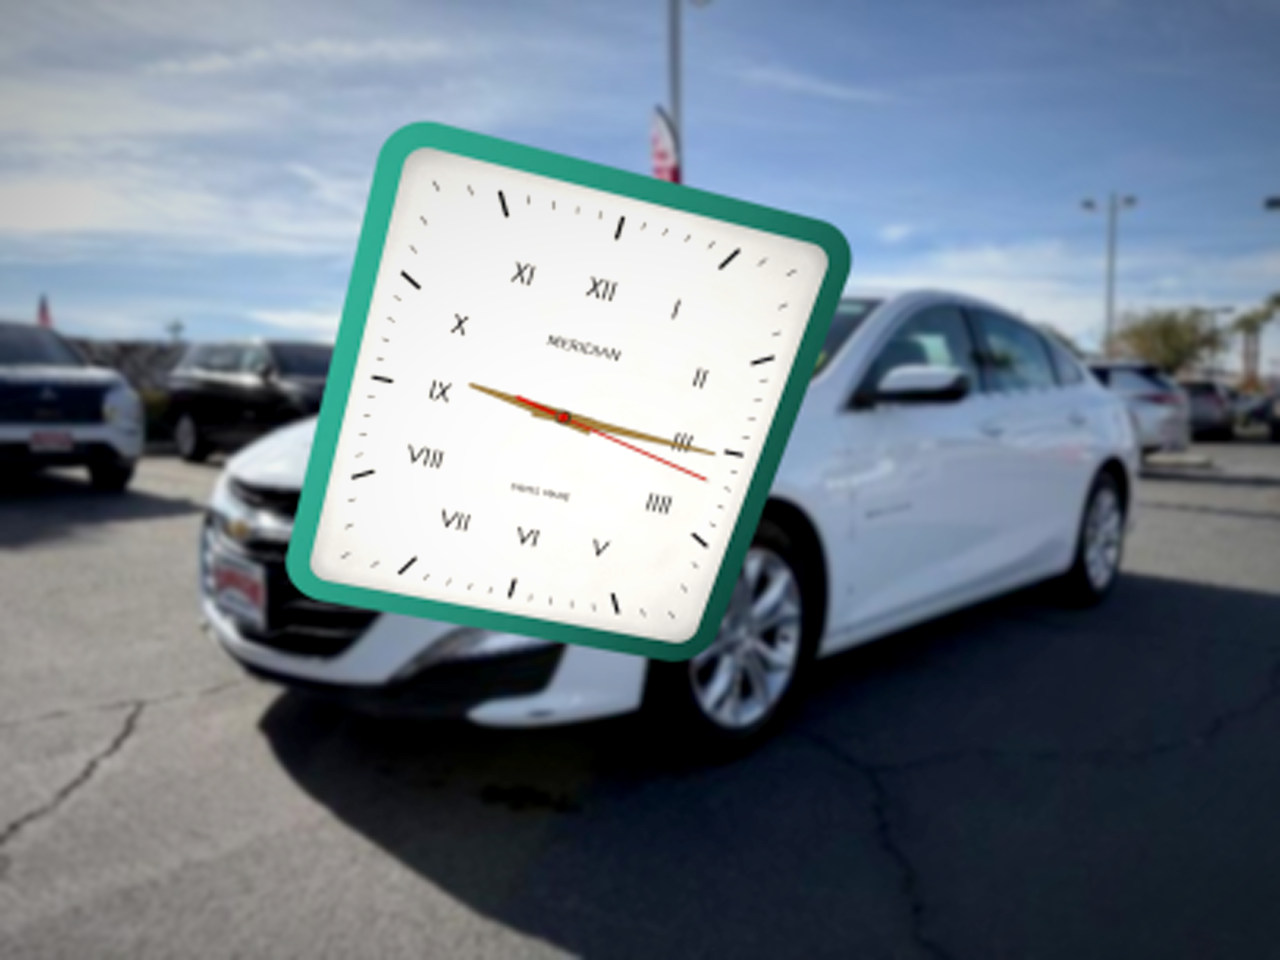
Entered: 9,15,17
